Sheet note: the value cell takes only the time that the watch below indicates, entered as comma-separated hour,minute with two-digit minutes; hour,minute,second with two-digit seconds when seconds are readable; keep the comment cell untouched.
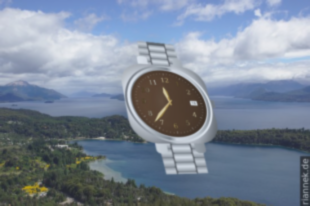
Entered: 11,37
